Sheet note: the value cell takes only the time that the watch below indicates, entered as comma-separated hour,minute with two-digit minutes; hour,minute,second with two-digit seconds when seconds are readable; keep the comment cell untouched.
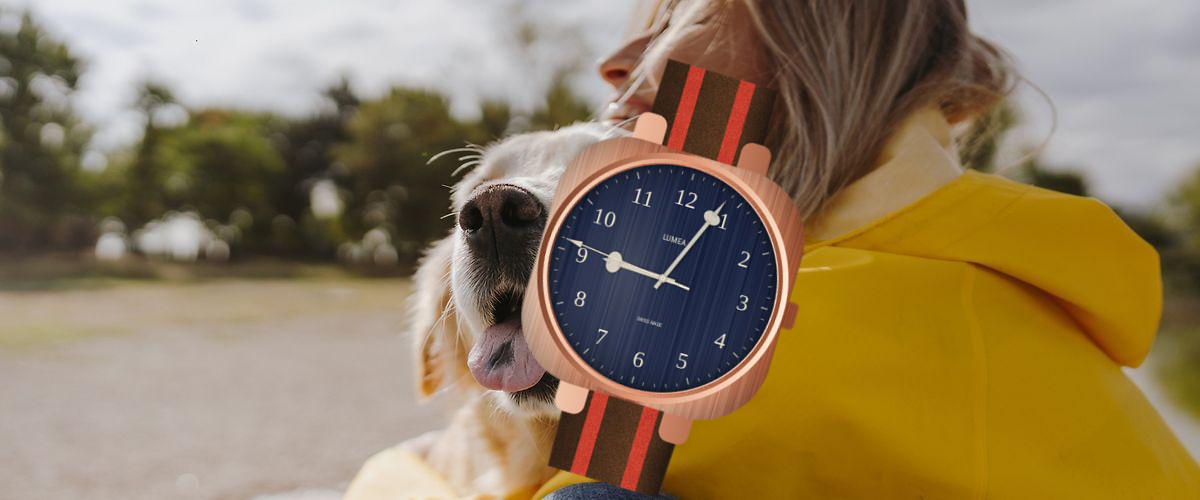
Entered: 9,03,46
